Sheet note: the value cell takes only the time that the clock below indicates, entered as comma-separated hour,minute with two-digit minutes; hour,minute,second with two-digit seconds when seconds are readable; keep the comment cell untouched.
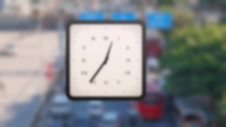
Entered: 12,36
